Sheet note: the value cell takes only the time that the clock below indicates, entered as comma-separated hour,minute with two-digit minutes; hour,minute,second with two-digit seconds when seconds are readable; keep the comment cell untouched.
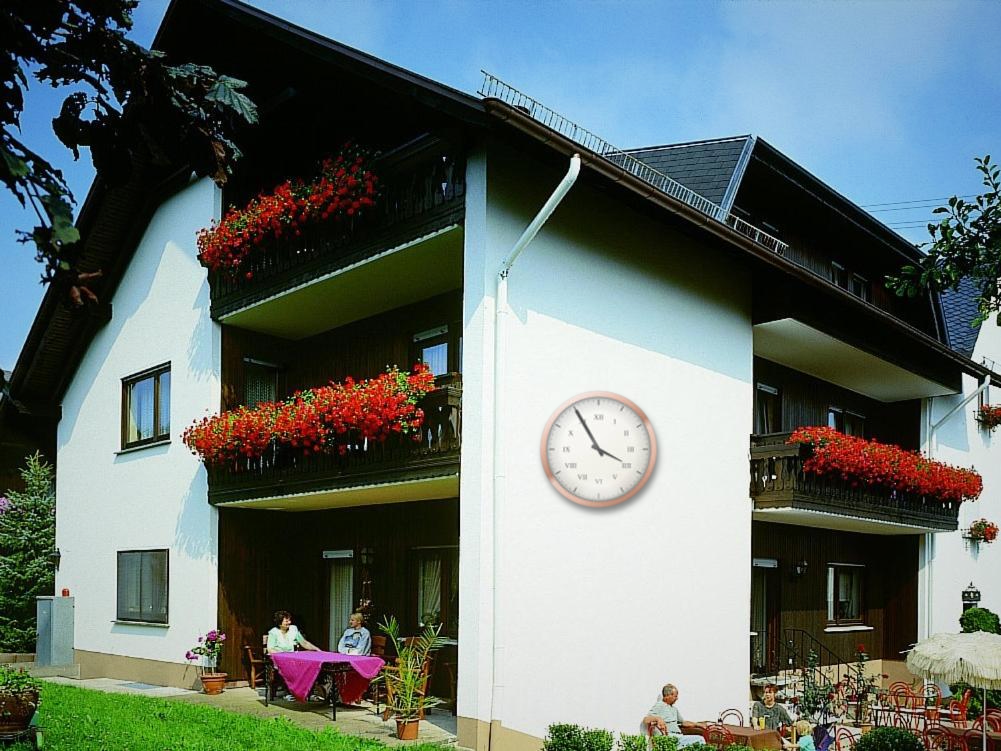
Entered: 3,55
